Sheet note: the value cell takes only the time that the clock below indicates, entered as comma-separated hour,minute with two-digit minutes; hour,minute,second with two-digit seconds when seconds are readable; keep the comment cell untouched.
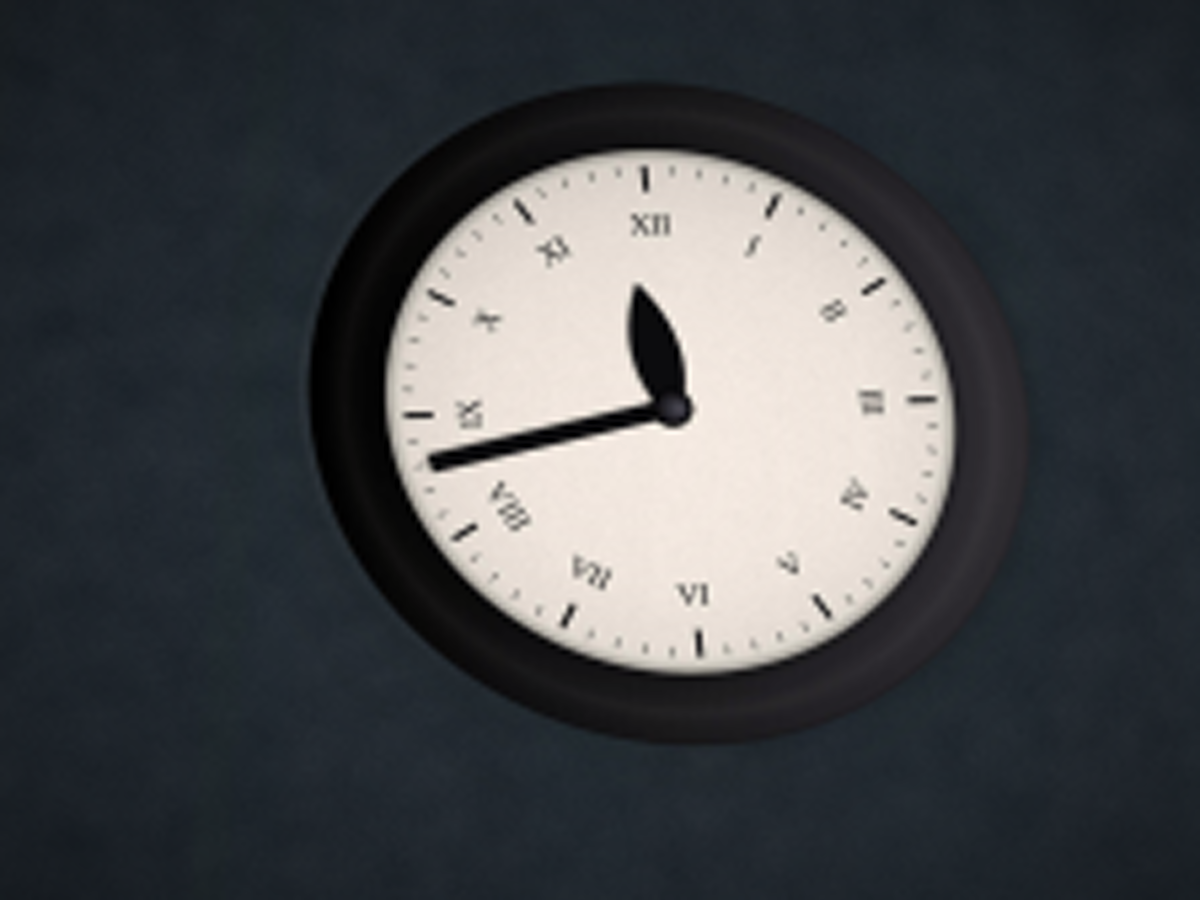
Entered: 11,43
